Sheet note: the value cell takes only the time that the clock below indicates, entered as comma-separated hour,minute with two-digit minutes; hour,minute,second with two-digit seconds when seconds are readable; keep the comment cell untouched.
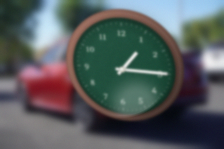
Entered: 1,15
